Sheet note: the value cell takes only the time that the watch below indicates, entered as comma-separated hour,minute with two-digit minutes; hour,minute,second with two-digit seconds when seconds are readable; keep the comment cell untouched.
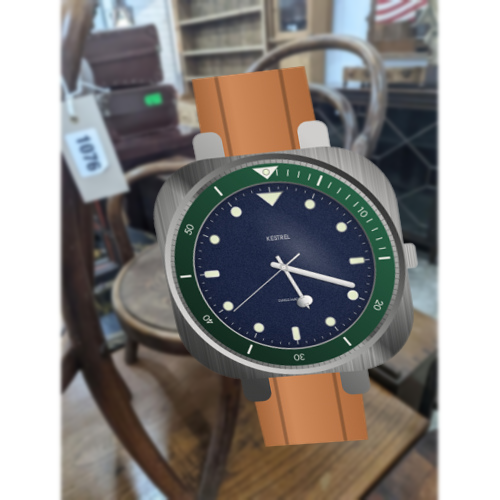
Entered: 5,18,39
